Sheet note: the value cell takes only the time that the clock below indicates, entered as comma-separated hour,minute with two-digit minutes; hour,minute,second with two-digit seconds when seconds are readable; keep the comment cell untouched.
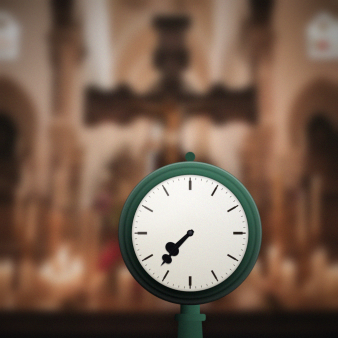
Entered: 7,37
